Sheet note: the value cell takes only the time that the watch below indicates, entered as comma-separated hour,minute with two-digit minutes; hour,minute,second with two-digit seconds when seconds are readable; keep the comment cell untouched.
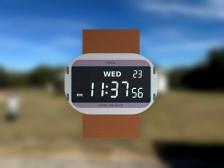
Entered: 11,37,56
